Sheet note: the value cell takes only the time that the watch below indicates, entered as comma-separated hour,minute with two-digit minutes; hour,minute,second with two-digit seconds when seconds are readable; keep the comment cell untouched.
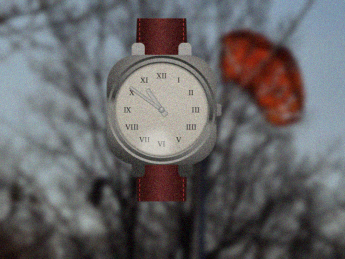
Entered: 10,51
